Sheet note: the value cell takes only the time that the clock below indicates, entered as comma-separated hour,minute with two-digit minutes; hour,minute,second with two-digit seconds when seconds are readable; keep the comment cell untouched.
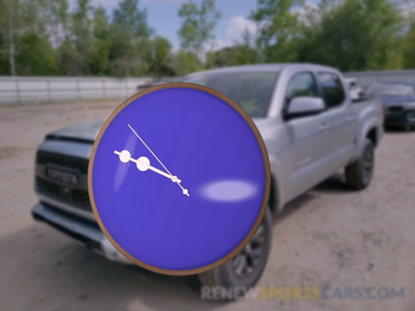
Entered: 9,48,53
